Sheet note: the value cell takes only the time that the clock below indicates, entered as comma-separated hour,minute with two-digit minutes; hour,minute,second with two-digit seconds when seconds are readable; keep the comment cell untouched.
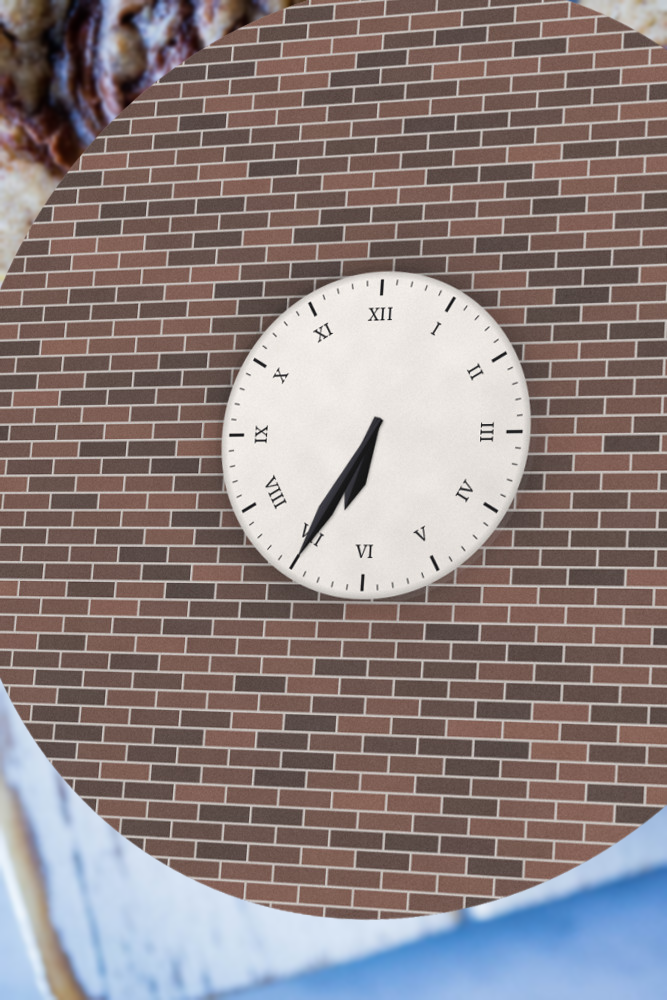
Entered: 6,35
